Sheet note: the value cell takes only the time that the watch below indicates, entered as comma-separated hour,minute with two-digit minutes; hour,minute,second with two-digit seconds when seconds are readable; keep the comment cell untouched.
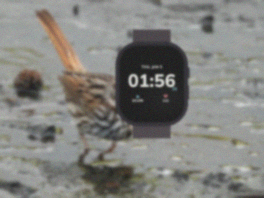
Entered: 1,56
